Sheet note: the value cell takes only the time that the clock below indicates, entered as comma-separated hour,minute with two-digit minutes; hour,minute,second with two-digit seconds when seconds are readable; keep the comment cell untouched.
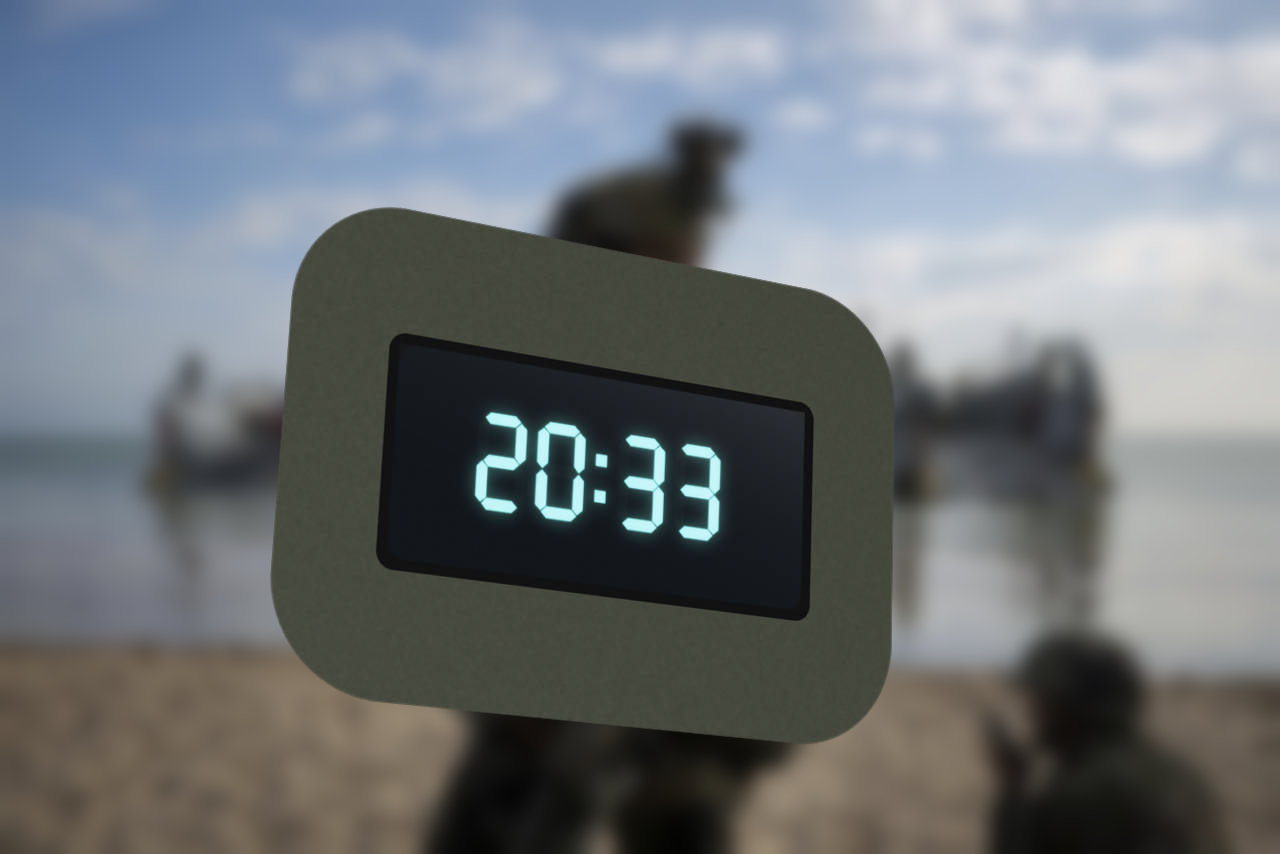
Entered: 20,33
